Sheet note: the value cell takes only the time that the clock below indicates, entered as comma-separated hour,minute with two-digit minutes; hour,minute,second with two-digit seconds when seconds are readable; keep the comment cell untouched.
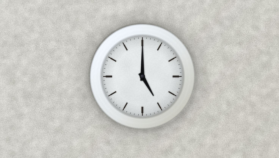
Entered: 5,00
